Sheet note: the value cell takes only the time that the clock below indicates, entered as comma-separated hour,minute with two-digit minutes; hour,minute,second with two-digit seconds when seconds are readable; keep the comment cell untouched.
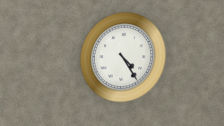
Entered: 4,24
